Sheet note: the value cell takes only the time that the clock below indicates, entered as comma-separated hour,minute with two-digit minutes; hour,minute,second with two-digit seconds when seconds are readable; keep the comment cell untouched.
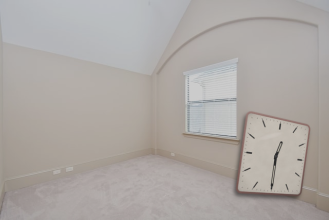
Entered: 12,30
